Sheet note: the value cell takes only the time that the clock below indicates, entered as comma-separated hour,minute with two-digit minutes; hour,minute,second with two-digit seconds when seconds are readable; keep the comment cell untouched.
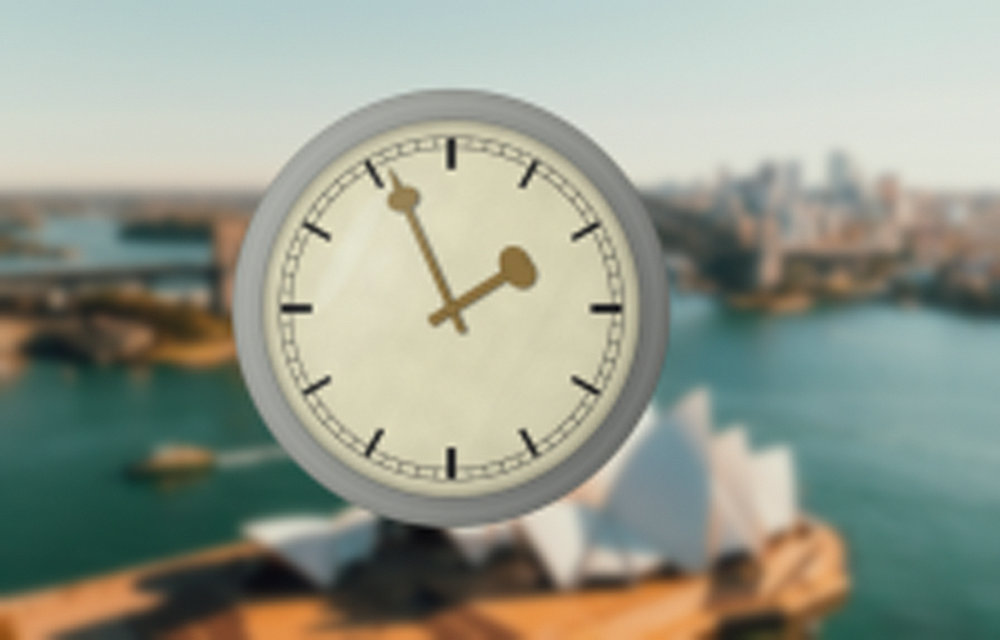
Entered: 1,56
